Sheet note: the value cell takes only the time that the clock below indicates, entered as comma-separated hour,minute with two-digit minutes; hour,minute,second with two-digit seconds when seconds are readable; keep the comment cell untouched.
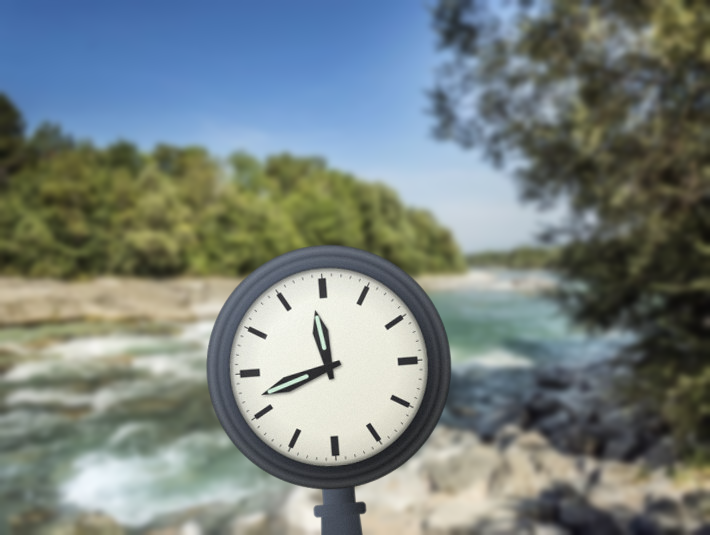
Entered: 11,42
